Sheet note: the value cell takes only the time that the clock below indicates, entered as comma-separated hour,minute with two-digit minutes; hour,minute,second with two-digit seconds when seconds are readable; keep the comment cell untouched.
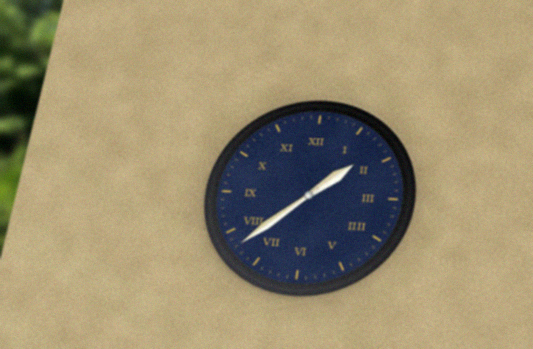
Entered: 1,38
